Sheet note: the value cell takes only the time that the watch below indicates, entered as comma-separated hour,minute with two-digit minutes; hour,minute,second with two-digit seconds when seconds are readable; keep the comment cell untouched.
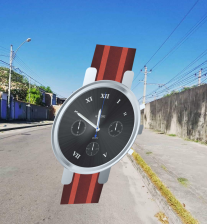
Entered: 11,50
